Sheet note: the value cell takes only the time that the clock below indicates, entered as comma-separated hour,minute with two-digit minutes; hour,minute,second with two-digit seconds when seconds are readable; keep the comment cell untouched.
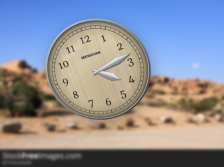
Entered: 4,13
